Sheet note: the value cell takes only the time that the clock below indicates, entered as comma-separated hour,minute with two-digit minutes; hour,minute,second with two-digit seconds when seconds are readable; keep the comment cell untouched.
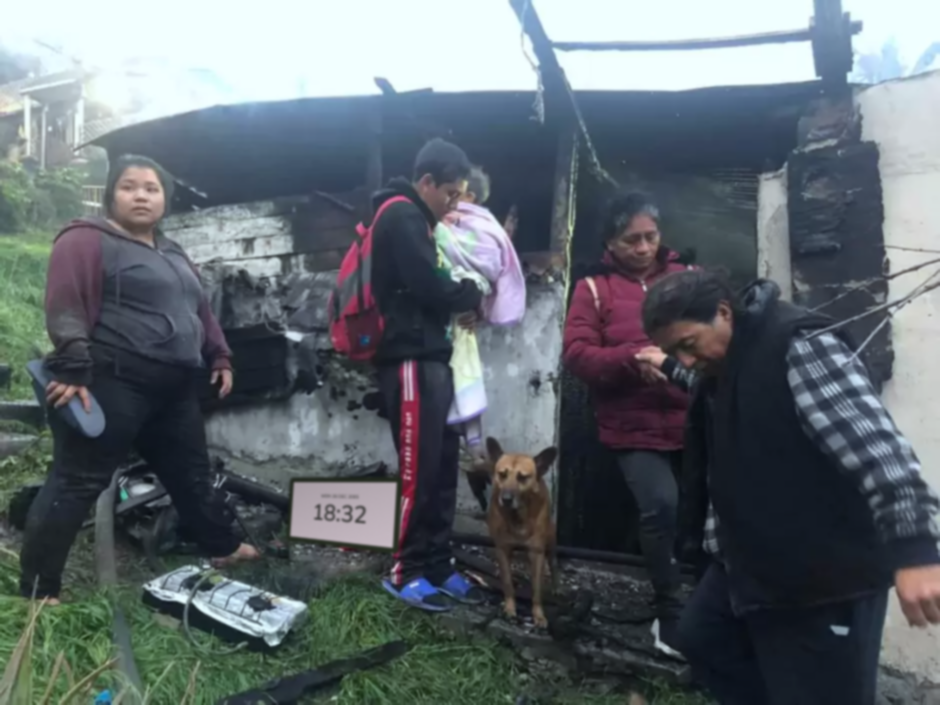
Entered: 18,32
